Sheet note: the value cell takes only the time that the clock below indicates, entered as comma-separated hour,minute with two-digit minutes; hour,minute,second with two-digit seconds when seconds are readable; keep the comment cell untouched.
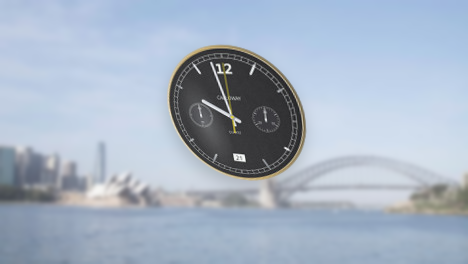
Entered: 9,58
